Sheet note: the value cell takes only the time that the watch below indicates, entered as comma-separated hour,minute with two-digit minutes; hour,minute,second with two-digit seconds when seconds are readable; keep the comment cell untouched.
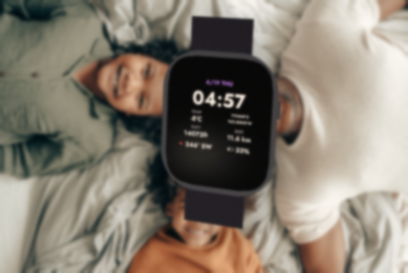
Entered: 4,57
